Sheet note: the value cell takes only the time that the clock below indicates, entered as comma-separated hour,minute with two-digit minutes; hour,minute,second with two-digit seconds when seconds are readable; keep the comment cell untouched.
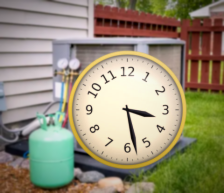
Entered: 3,28
